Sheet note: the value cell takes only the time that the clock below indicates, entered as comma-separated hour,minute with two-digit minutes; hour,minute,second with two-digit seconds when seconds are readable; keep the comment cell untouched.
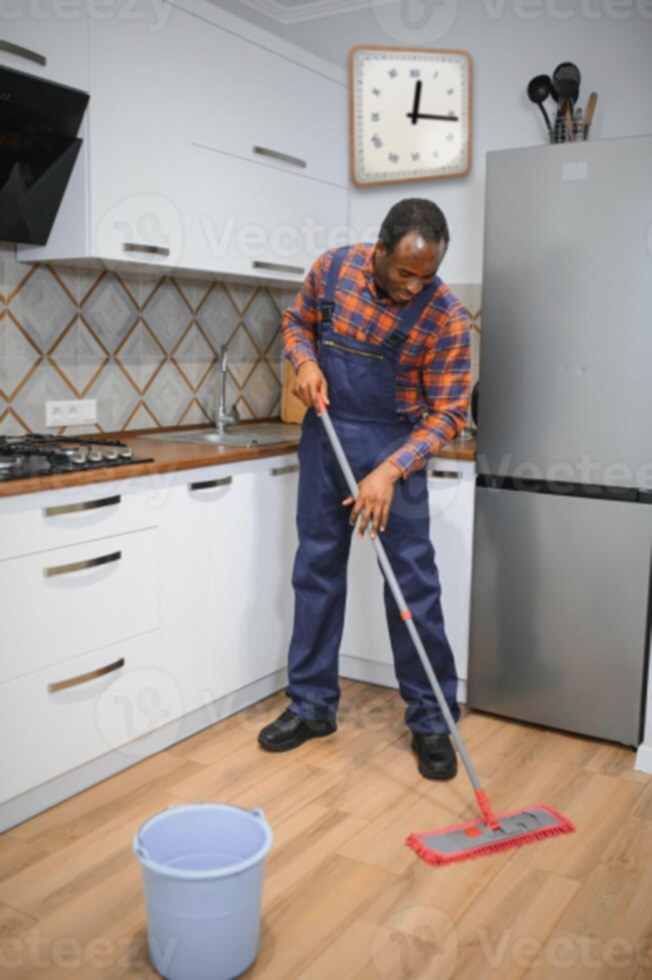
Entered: 12,16
